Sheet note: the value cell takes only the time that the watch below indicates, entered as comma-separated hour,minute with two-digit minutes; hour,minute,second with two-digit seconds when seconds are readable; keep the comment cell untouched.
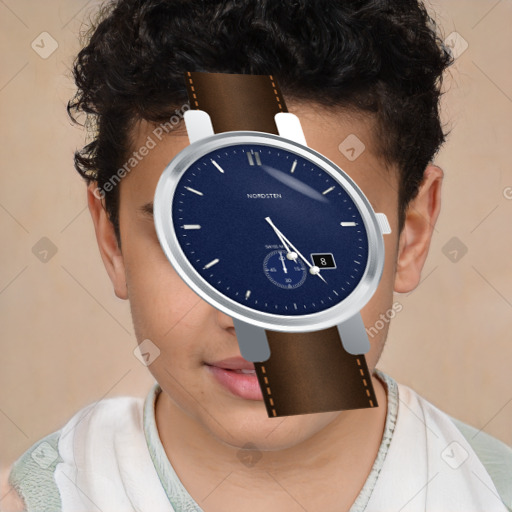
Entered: 5,25
